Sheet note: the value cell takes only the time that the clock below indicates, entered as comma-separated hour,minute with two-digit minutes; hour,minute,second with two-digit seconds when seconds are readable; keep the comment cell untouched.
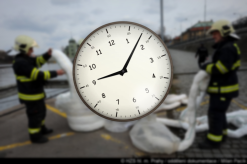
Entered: 9,08
